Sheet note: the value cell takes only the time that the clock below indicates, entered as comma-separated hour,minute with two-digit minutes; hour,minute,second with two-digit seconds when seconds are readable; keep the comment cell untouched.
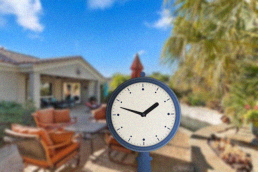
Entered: 1,48
